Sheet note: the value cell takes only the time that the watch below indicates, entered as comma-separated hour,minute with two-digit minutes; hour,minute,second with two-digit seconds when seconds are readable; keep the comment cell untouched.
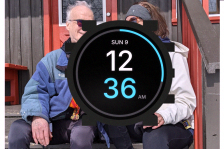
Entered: 12,36
